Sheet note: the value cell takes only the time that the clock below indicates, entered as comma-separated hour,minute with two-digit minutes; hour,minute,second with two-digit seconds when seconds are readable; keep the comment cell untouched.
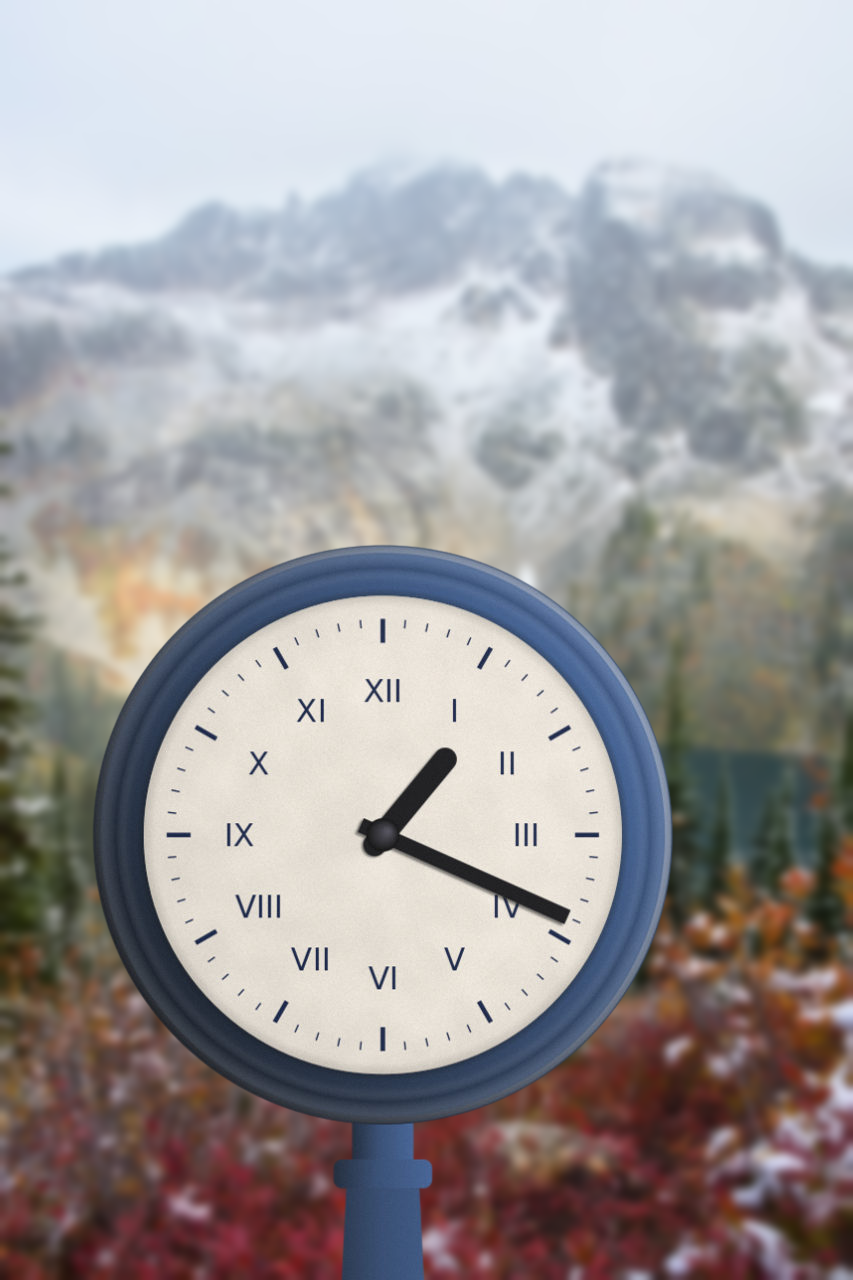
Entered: 1,19
